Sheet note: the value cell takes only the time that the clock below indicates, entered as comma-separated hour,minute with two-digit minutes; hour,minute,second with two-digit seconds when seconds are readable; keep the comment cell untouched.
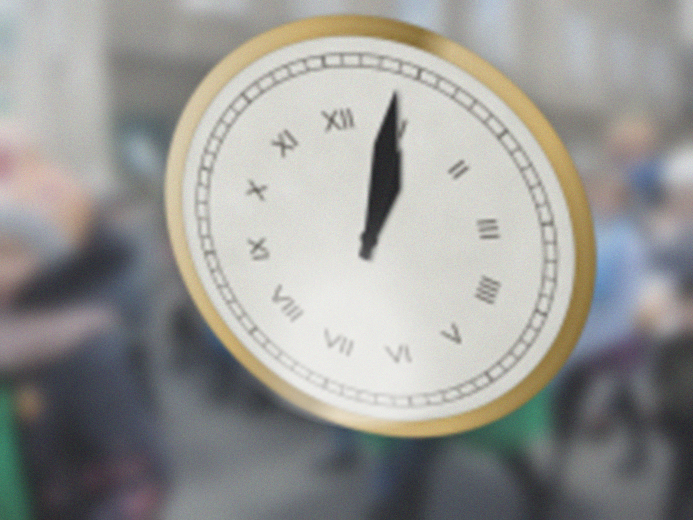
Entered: 1,04
